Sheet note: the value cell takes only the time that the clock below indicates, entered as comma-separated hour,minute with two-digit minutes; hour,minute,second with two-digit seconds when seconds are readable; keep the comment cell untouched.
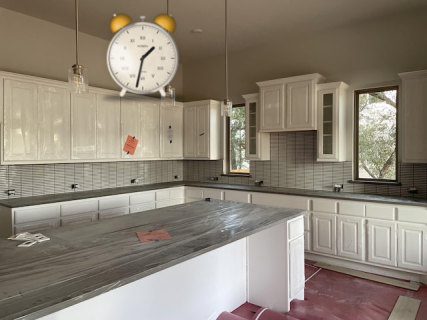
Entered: 1,32
